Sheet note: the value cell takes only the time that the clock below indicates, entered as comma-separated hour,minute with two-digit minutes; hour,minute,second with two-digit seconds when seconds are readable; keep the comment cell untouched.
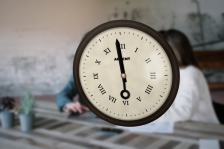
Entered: 5,59
